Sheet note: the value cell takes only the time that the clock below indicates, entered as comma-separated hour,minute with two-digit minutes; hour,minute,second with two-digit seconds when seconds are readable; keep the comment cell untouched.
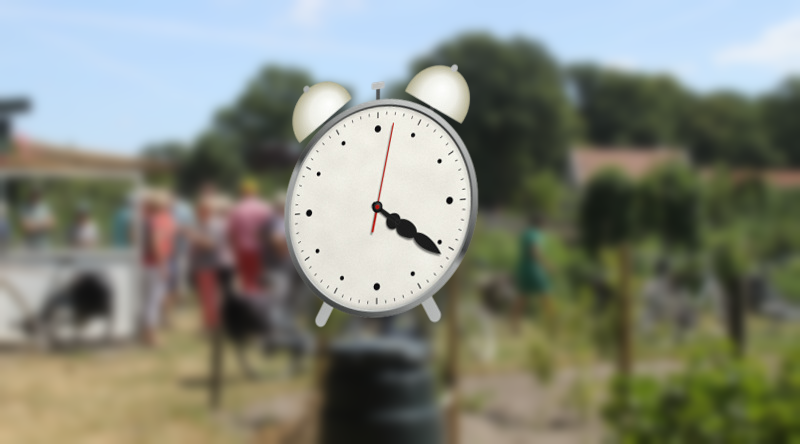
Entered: 4,21,02
